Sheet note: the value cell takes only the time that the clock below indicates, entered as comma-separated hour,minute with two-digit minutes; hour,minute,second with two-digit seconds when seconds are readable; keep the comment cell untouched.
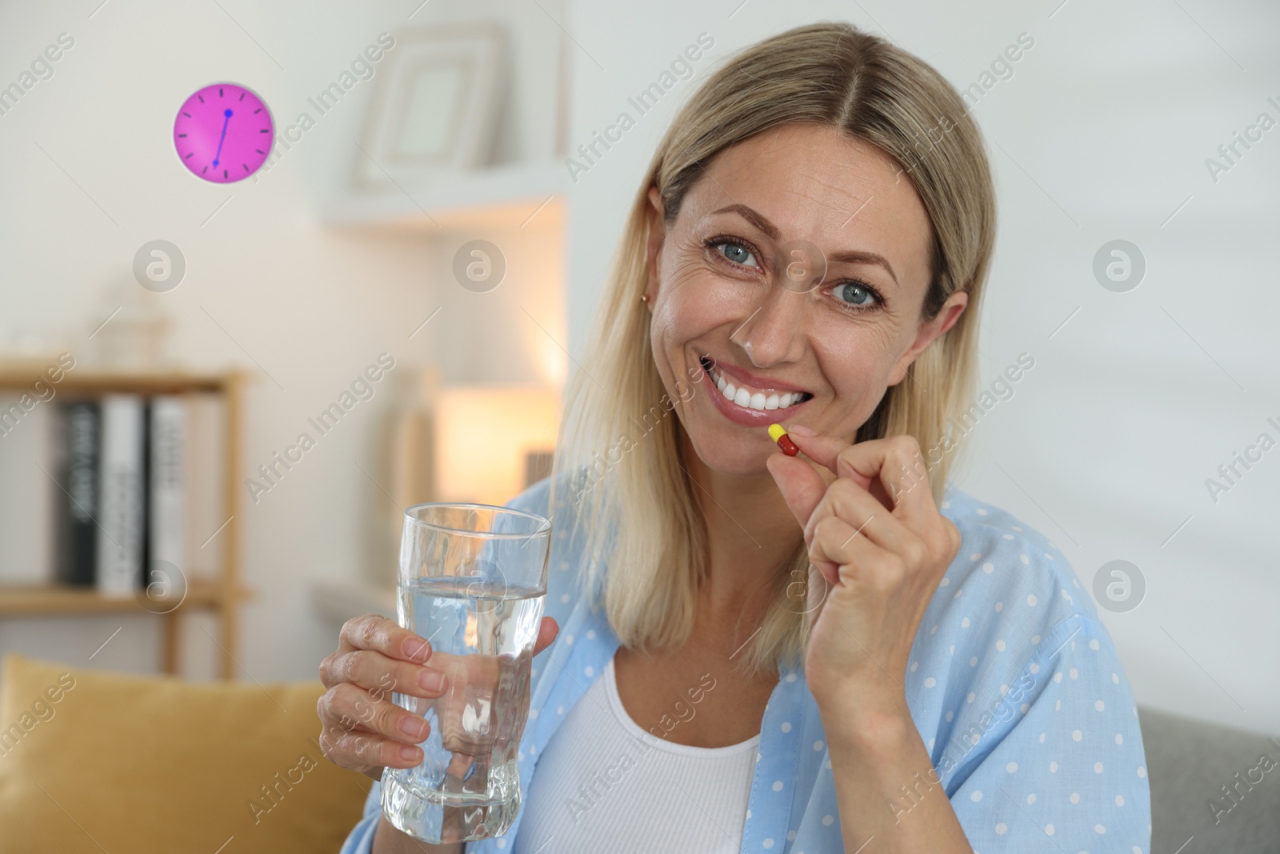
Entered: 12,33
